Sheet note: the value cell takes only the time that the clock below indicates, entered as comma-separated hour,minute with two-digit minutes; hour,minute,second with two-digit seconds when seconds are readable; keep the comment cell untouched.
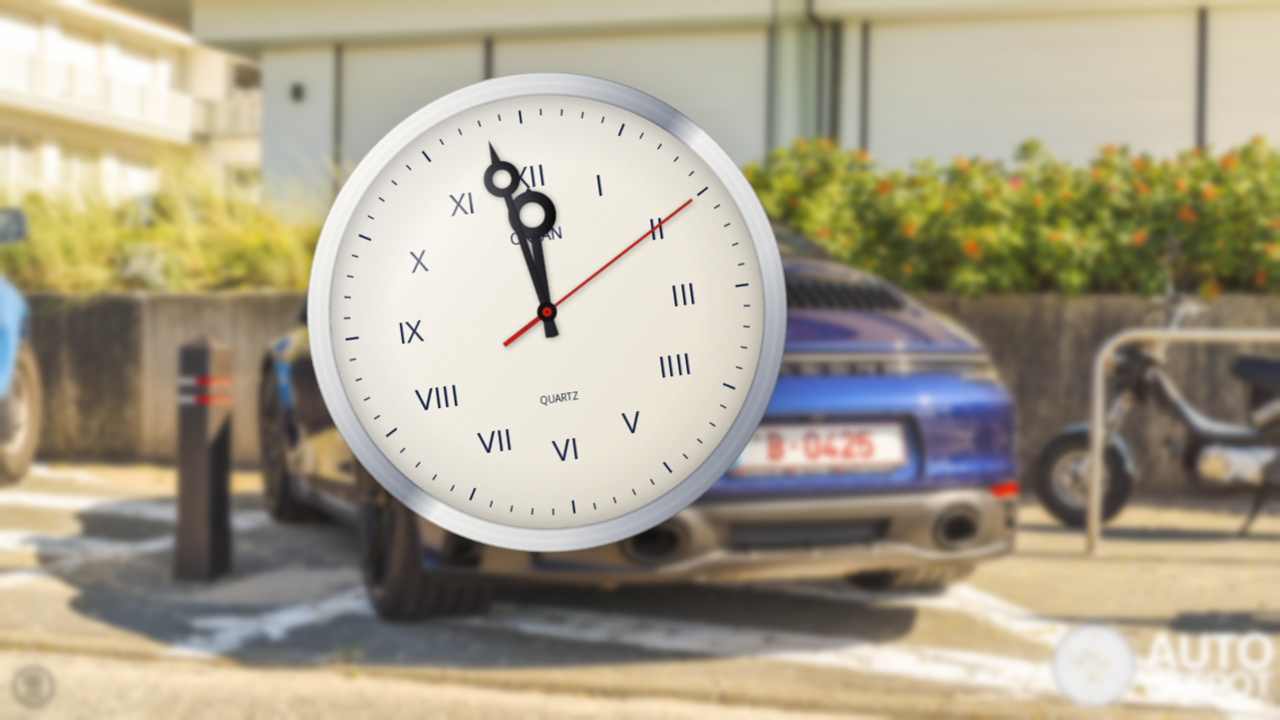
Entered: 11,58,10
